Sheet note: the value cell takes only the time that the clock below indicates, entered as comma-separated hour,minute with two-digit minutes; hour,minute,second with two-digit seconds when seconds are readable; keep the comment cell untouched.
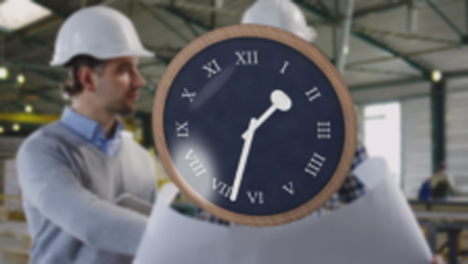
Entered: 1,33
